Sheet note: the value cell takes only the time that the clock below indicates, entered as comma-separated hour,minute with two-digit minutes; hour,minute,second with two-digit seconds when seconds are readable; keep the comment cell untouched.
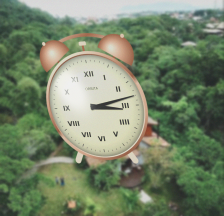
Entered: 3,13
